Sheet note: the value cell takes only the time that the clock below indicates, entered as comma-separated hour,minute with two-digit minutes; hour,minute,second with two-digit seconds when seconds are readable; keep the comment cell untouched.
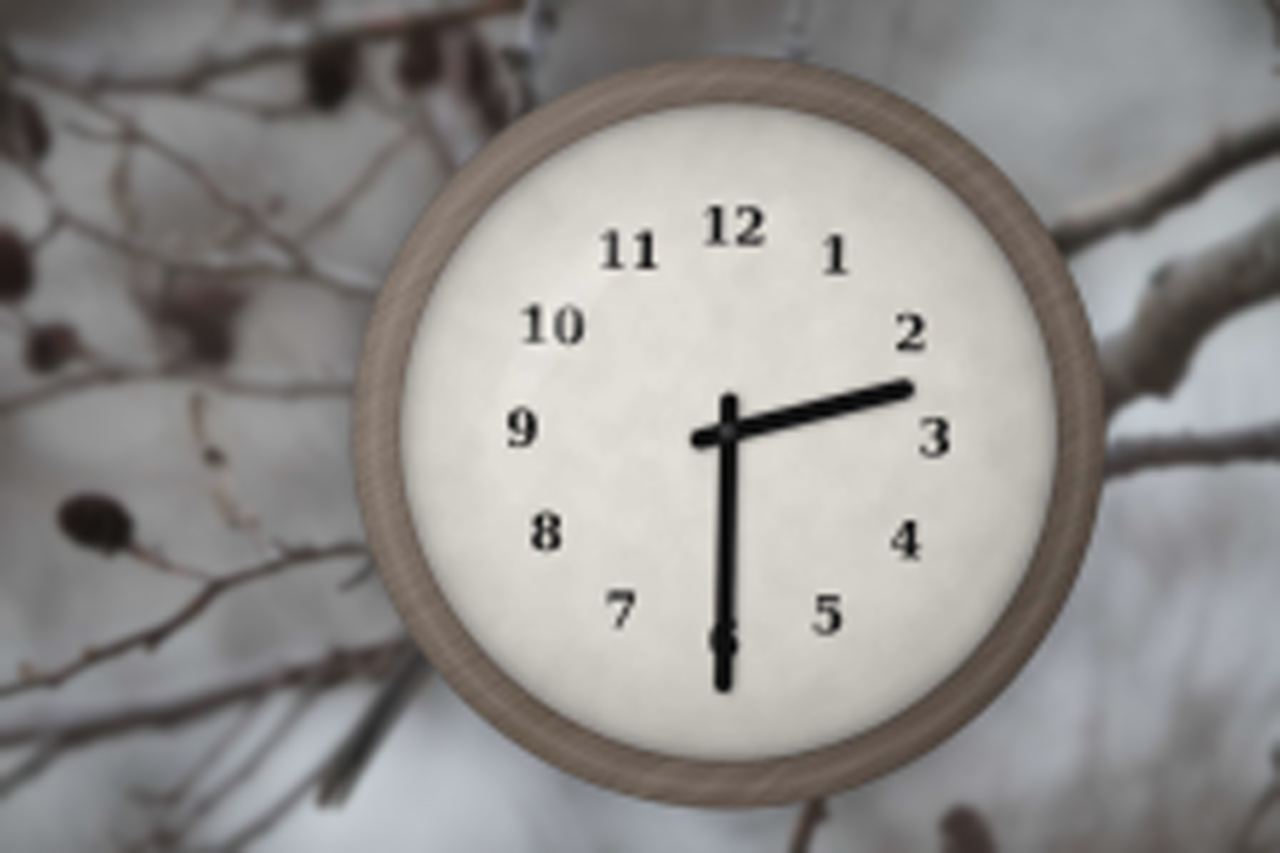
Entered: 2,30
